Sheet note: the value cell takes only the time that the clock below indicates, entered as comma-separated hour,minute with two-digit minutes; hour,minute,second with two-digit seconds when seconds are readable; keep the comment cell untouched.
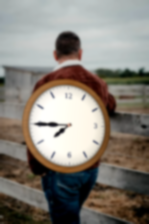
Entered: 7,45
